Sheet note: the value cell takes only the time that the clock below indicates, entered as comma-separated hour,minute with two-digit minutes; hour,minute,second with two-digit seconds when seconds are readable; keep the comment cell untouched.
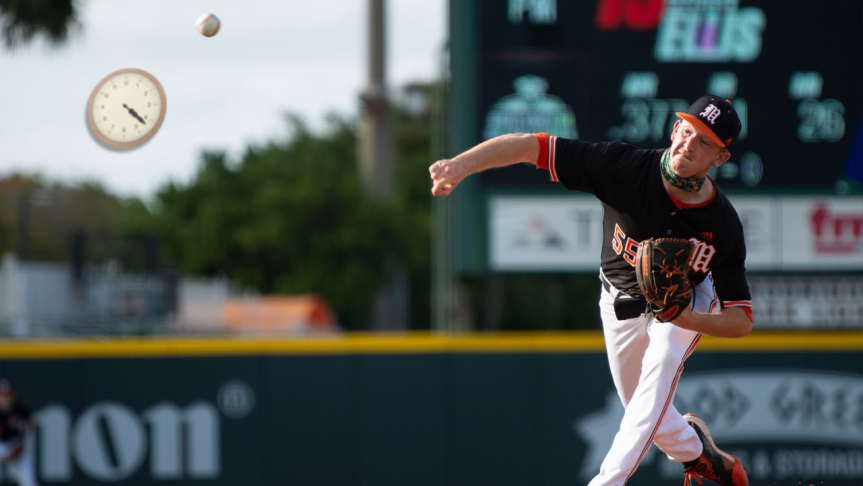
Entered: 4,22
